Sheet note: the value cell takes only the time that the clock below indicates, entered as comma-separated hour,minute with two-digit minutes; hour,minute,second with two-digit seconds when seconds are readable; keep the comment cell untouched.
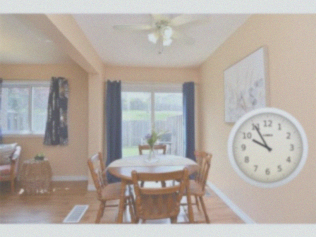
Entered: 9,55
